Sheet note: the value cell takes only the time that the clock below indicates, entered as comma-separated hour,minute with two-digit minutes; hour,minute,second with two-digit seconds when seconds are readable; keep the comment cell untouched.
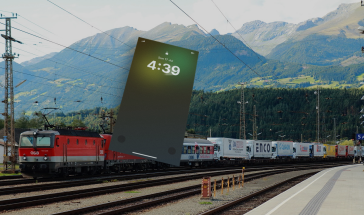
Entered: 4,39
